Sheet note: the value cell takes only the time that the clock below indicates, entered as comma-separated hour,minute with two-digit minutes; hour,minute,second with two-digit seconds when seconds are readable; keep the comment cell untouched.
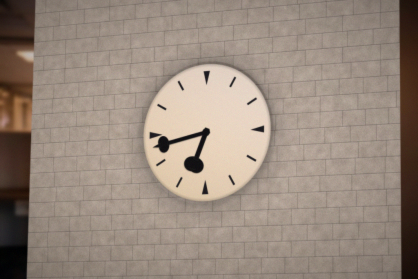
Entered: 6,43
